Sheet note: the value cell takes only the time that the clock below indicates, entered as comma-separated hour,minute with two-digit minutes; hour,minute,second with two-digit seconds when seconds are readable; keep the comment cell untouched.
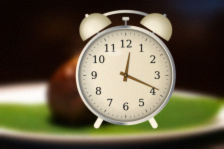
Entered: 12,19
